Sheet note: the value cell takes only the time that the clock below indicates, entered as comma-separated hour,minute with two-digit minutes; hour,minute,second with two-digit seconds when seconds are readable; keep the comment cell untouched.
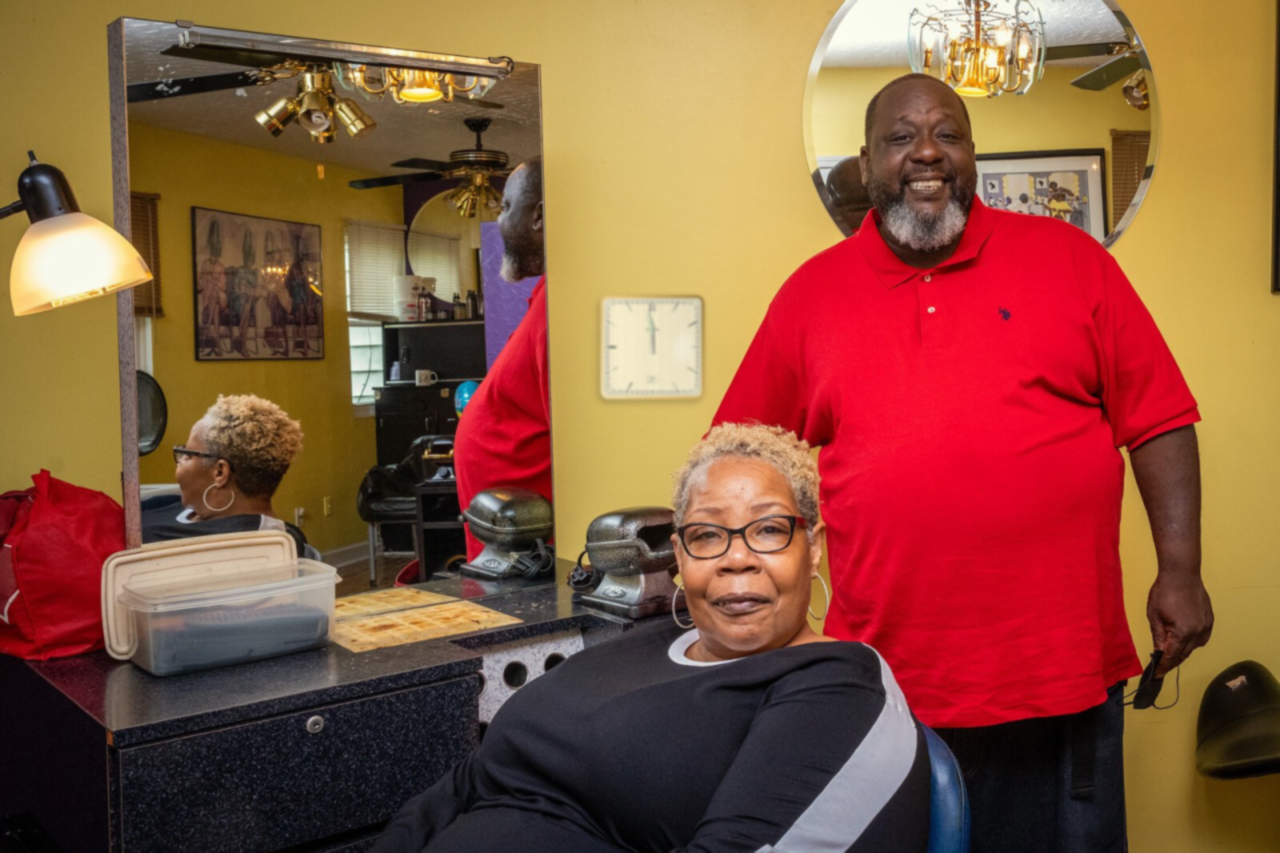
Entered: 11,59
